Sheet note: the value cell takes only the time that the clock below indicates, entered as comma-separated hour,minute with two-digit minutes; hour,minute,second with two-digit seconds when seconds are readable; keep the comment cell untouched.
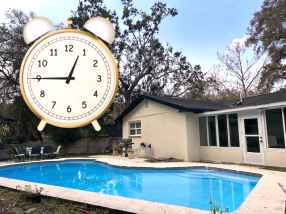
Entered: 12,45
